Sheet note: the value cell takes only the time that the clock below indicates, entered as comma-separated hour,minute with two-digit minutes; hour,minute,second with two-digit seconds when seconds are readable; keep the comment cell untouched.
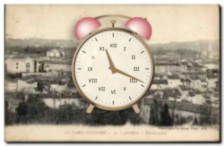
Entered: 11,19
